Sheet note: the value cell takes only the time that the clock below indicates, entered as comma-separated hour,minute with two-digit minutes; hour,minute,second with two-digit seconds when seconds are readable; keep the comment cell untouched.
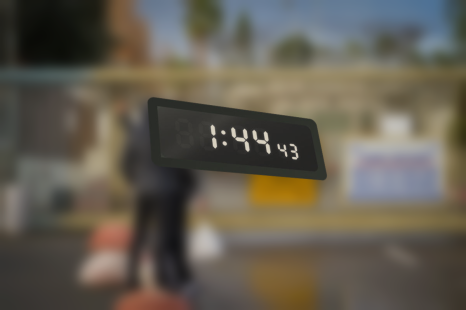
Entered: 1,44,43
